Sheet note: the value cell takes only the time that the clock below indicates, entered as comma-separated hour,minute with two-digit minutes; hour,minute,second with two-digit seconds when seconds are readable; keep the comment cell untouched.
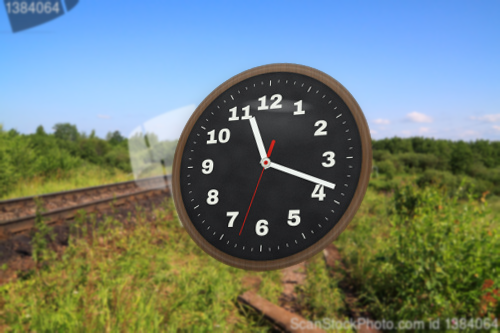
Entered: 11,18,33
